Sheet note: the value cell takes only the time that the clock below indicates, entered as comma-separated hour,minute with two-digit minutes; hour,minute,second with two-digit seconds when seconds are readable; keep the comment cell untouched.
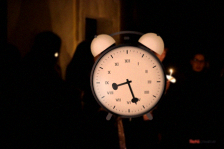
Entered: 8,27
